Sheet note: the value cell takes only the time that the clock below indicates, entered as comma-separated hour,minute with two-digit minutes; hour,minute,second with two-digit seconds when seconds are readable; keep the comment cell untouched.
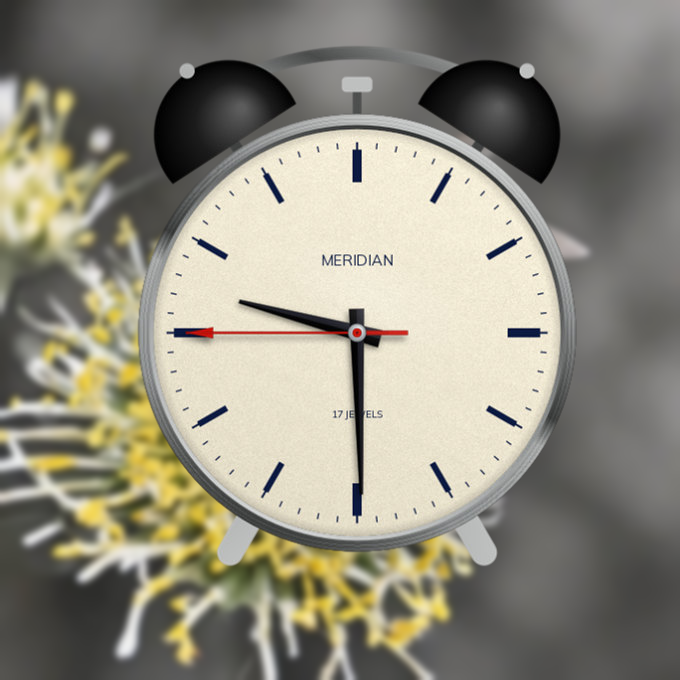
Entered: 9,29,45
